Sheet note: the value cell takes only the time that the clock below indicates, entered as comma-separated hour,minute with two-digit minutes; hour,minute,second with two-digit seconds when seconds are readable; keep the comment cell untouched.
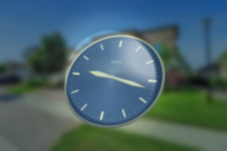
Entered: 9,17
